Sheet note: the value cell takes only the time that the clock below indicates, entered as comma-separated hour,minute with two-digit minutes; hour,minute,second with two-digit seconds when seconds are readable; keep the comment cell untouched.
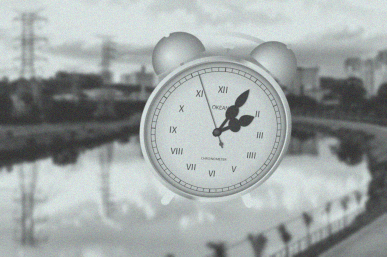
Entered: 2,04,56
